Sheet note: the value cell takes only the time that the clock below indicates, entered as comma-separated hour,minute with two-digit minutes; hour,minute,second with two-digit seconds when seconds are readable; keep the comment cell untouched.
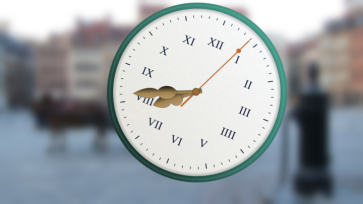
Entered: 7,41,04
